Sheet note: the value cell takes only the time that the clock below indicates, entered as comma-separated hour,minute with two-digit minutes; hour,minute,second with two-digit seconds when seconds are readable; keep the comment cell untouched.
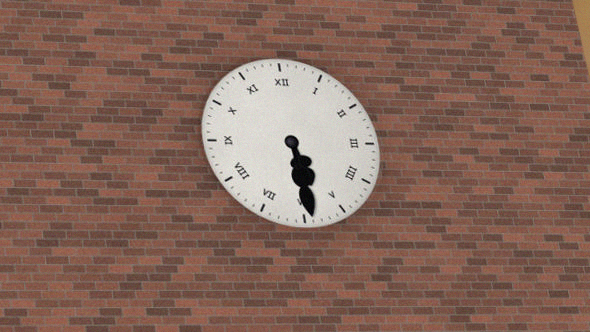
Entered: 5,29
